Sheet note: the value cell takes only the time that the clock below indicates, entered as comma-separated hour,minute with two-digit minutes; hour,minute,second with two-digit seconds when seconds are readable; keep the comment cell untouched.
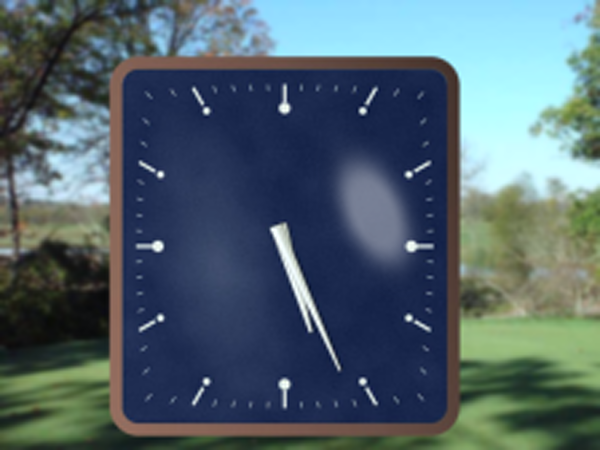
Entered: 5,26
